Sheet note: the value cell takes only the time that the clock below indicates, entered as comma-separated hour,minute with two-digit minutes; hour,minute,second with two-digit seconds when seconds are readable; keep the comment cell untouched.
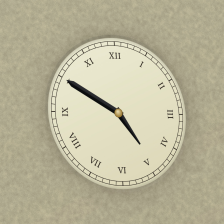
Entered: 4,50
